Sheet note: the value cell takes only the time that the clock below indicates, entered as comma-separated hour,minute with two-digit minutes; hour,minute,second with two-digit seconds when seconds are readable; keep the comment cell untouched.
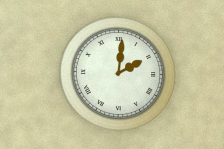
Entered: 2,01
